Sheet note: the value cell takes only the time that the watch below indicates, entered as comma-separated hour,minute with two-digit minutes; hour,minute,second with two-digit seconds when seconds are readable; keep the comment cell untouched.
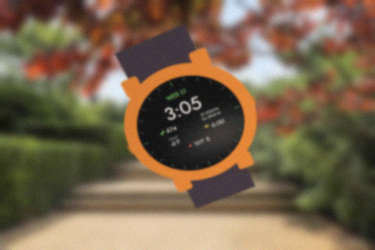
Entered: 3,05
